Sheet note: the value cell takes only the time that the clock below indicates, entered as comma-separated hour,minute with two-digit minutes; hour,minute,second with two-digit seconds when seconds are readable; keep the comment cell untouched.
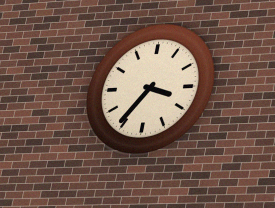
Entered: 3,36
